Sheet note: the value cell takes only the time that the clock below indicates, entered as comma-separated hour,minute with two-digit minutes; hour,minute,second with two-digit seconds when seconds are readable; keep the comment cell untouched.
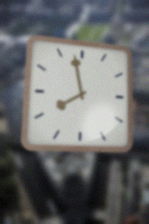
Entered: 7,58
